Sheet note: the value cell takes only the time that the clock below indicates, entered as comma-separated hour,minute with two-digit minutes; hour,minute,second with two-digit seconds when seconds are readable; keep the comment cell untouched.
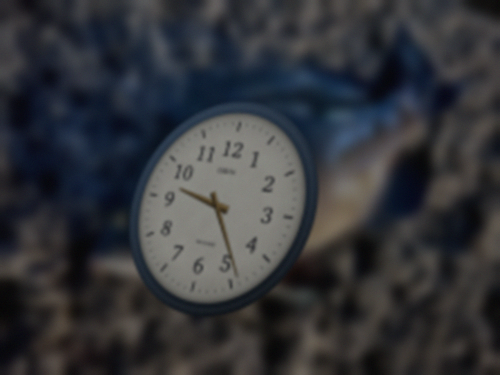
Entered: 9,24
